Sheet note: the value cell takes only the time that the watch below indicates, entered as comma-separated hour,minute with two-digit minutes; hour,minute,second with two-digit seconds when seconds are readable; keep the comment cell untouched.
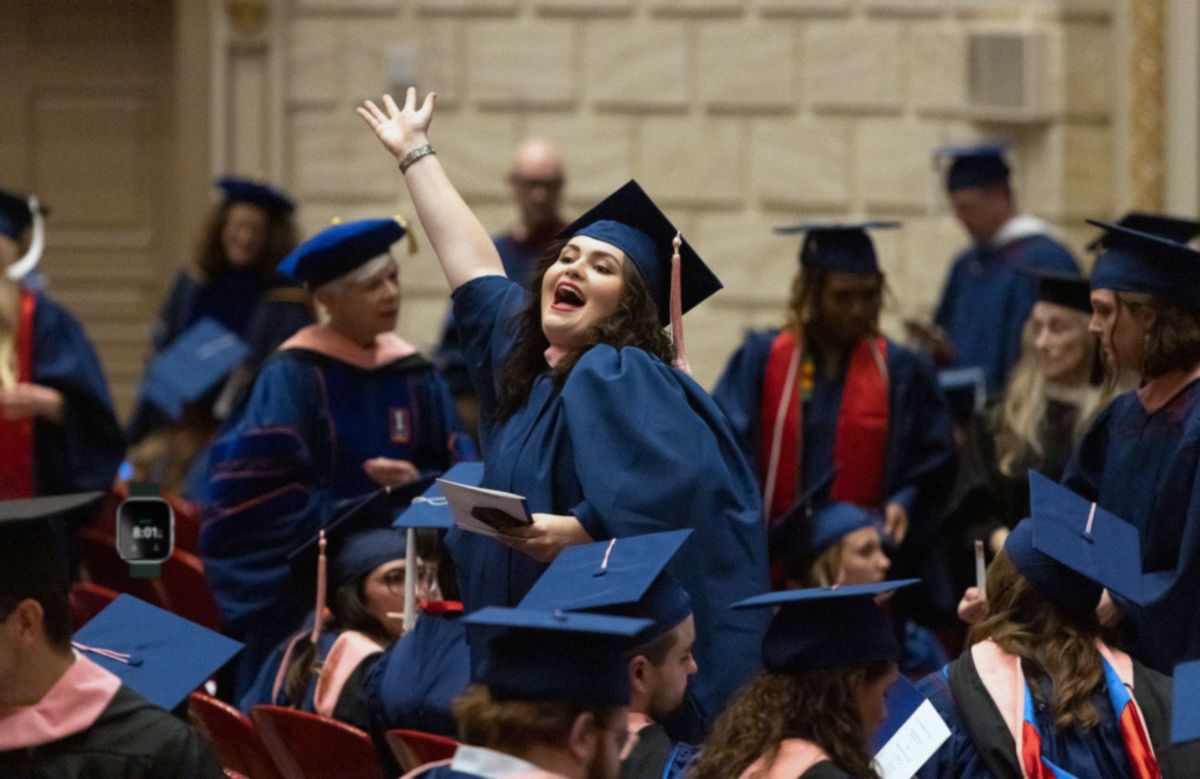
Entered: 8,01
